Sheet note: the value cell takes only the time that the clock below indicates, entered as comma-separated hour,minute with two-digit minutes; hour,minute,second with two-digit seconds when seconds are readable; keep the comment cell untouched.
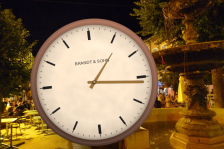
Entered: 1,16
